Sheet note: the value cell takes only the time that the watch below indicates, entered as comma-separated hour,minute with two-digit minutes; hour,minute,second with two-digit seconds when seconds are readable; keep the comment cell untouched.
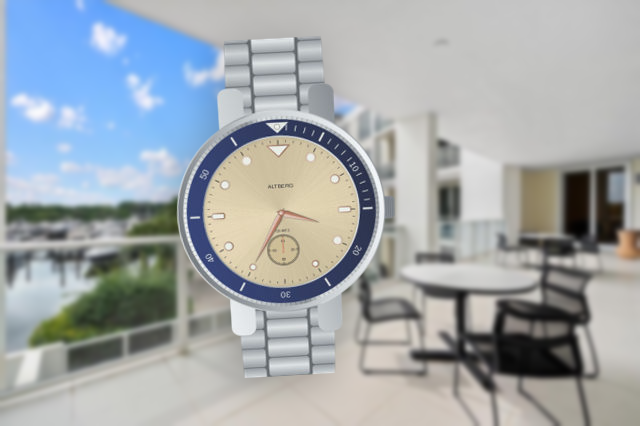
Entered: 3,35
